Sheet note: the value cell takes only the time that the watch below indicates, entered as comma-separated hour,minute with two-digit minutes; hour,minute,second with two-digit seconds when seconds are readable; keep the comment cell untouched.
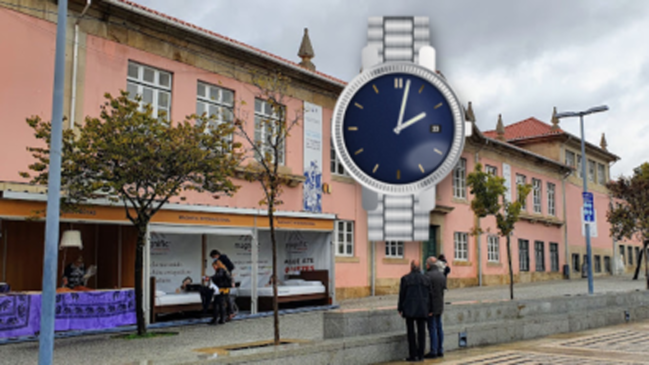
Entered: 2,02
